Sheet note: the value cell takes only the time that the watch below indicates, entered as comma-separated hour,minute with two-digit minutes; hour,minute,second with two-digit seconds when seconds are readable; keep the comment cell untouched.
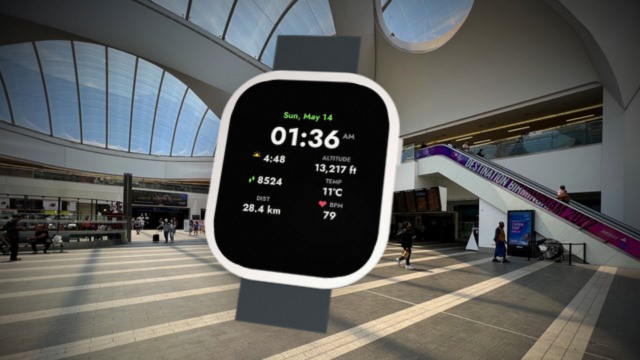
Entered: 1,36
